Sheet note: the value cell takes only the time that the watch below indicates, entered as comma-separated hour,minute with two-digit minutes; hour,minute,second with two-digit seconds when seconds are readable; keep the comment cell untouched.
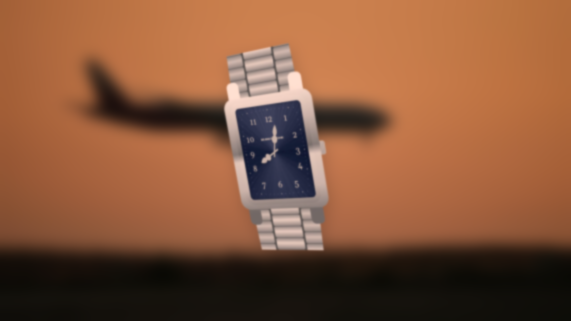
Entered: 8,02
